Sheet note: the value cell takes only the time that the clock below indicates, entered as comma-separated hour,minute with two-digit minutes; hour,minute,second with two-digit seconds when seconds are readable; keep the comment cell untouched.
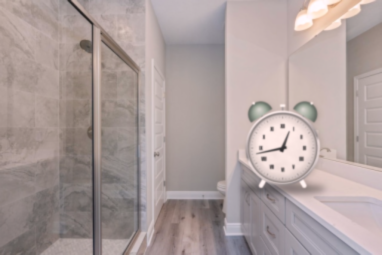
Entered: 12,43
